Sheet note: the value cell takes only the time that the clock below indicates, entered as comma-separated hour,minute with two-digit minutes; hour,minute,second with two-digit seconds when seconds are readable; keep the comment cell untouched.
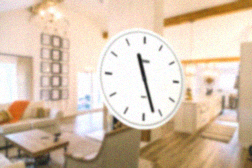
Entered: 11,27
